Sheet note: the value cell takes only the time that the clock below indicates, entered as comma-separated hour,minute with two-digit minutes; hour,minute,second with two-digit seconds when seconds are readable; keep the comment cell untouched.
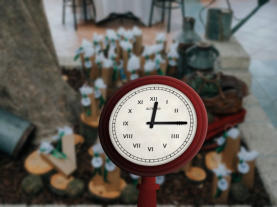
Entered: 12,15
